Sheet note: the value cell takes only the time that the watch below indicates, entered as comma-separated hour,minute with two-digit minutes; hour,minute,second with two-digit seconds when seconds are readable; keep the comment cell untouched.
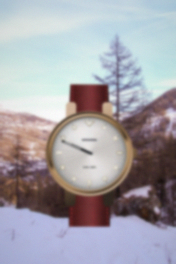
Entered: 9,49
